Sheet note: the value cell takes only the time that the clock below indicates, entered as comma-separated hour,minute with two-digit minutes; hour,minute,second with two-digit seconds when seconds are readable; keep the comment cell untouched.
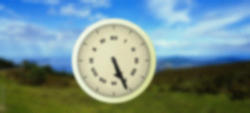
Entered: 5,26
